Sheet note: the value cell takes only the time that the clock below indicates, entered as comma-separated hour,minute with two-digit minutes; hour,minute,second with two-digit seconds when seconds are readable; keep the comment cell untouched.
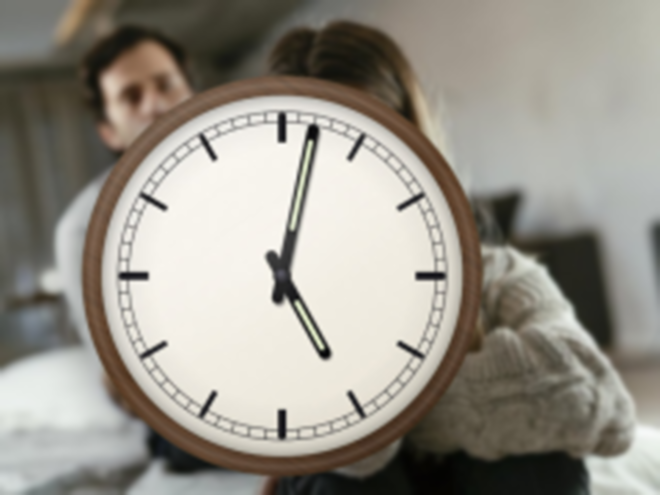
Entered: 5,02
